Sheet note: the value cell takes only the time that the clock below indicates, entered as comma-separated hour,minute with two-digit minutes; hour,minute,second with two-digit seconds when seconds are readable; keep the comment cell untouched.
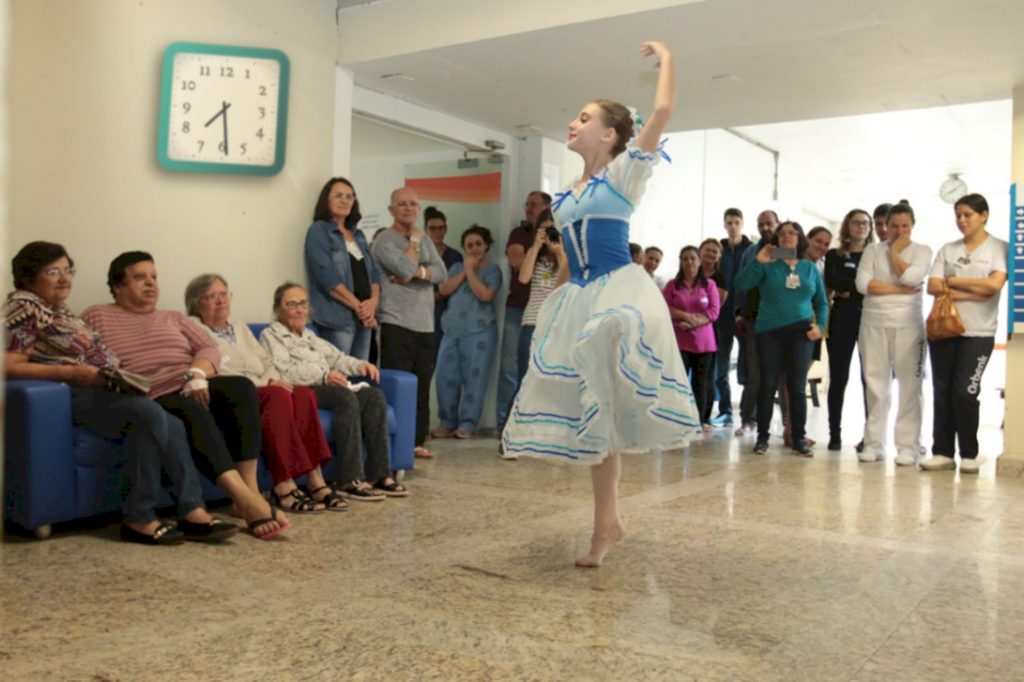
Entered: 7,29
